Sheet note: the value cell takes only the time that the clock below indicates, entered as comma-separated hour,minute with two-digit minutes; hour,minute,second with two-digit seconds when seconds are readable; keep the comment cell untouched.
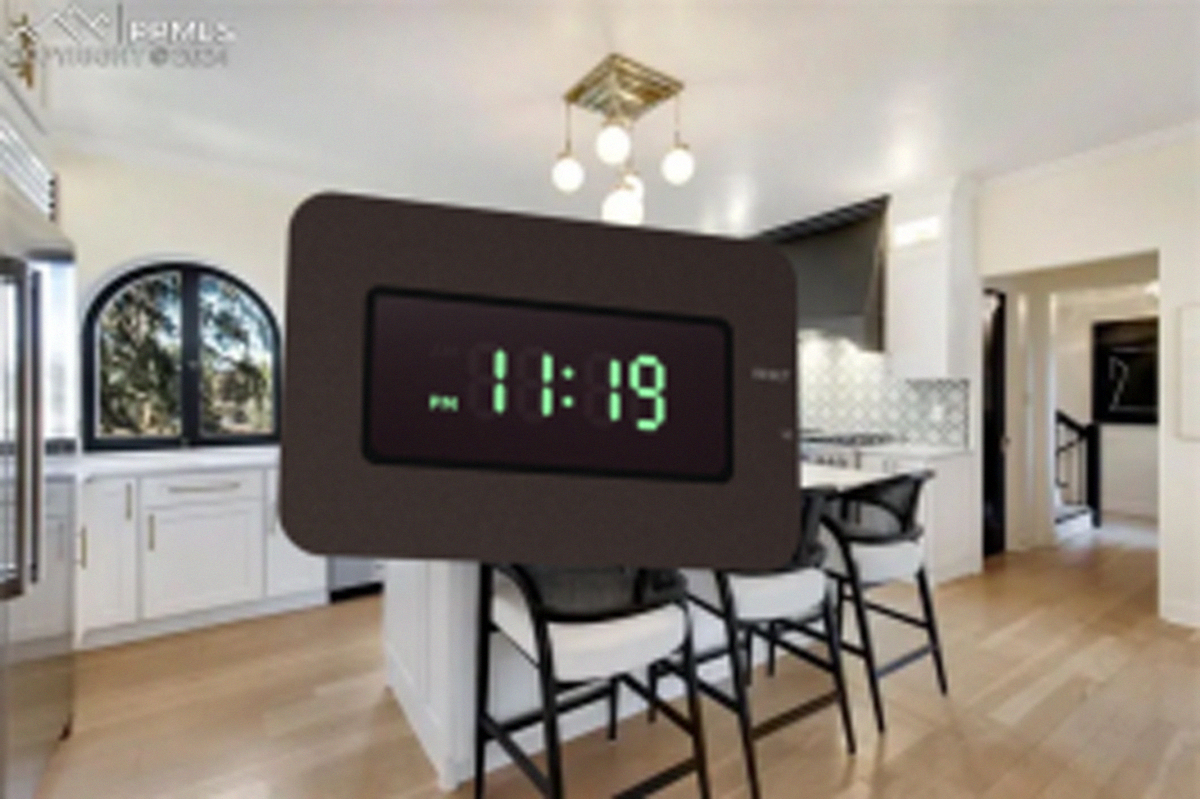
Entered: 11,19
